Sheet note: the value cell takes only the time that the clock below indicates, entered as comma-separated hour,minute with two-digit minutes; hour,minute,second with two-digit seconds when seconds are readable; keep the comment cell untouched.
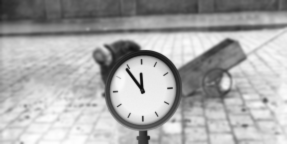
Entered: 11,54
